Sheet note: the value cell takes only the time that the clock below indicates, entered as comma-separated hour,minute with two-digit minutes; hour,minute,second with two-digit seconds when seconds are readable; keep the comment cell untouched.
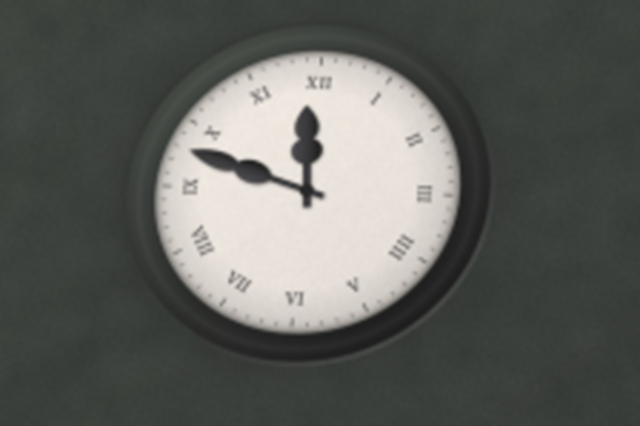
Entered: 11,48
